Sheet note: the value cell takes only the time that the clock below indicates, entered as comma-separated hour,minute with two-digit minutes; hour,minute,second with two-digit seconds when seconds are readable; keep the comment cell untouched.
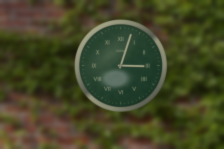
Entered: 3,03
